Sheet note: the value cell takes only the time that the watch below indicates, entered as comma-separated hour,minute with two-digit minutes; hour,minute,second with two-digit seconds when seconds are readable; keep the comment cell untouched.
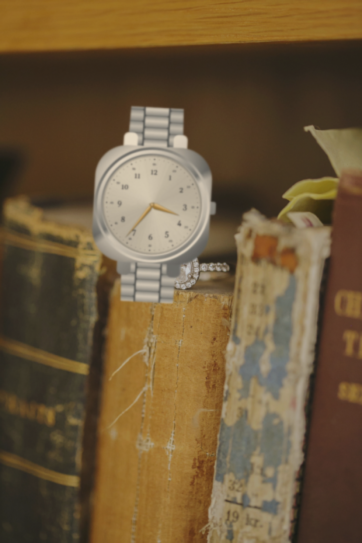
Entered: 3,36
